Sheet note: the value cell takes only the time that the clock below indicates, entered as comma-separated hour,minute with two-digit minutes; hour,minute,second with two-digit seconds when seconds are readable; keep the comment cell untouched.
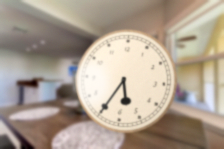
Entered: 5,35
